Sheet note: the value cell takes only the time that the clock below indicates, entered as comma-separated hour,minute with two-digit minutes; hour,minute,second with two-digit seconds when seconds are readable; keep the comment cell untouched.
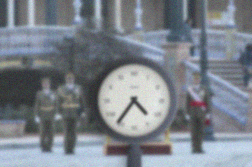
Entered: 4,36
